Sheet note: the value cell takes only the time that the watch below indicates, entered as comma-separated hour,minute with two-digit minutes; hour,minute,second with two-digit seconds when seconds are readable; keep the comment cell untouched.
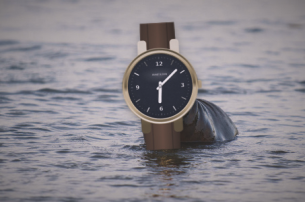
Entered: 6,08
